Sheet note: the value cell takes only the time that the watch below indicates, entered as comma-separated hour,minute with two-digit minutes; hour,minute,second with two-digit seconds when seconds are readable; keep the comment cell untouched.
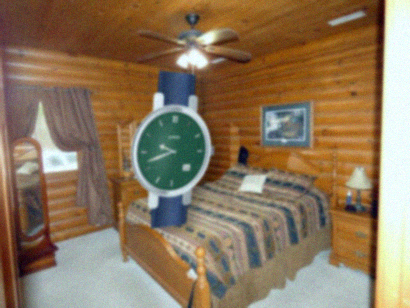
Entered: 9,42
